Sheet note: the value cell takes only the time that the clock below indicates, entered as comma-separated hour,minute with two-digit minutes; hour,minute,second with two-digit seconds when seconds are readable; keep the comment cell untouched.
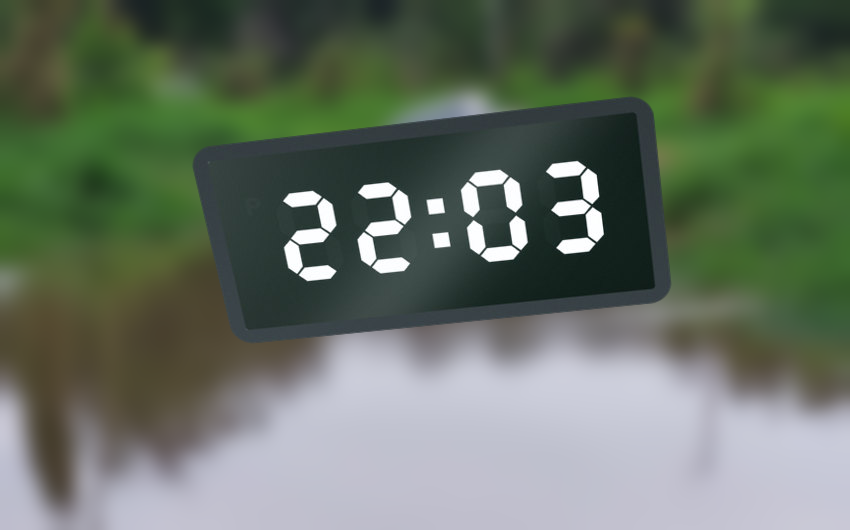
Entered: 22,03
